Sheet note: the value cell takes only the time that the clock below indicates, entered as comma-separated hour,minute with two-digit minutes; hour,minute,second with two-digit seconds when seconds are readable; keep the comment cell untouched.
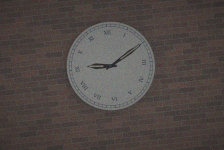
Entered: 9,10
